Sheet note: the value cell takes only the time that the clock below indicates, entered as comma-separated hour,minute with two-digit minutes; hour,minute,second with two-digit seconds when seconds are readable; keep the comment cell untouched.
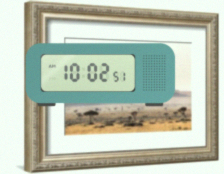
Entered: 10,02,51
